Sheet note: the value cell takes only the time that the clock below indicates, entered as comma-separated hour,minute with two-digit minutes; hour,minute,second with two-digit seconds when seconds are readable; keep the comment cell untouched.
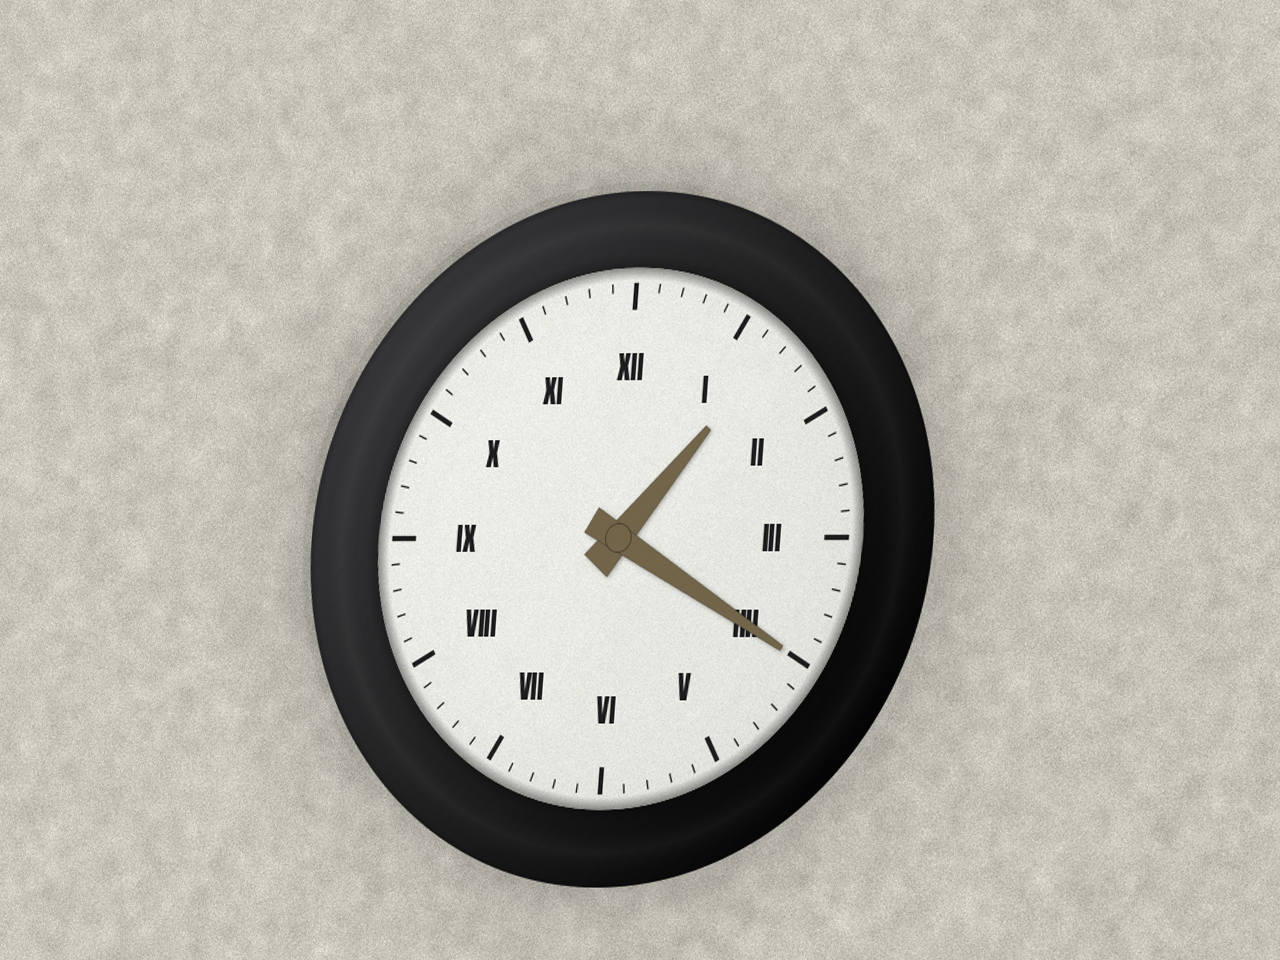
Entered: 1,20
